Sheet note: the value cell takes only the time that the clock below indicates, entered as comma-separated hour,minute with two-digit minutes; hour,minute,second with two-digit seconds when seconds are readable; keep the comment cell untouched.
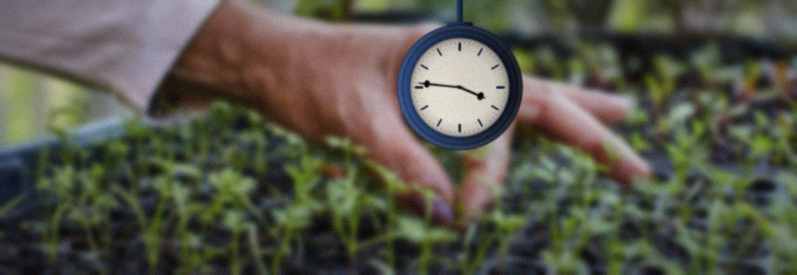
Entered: 3,46
